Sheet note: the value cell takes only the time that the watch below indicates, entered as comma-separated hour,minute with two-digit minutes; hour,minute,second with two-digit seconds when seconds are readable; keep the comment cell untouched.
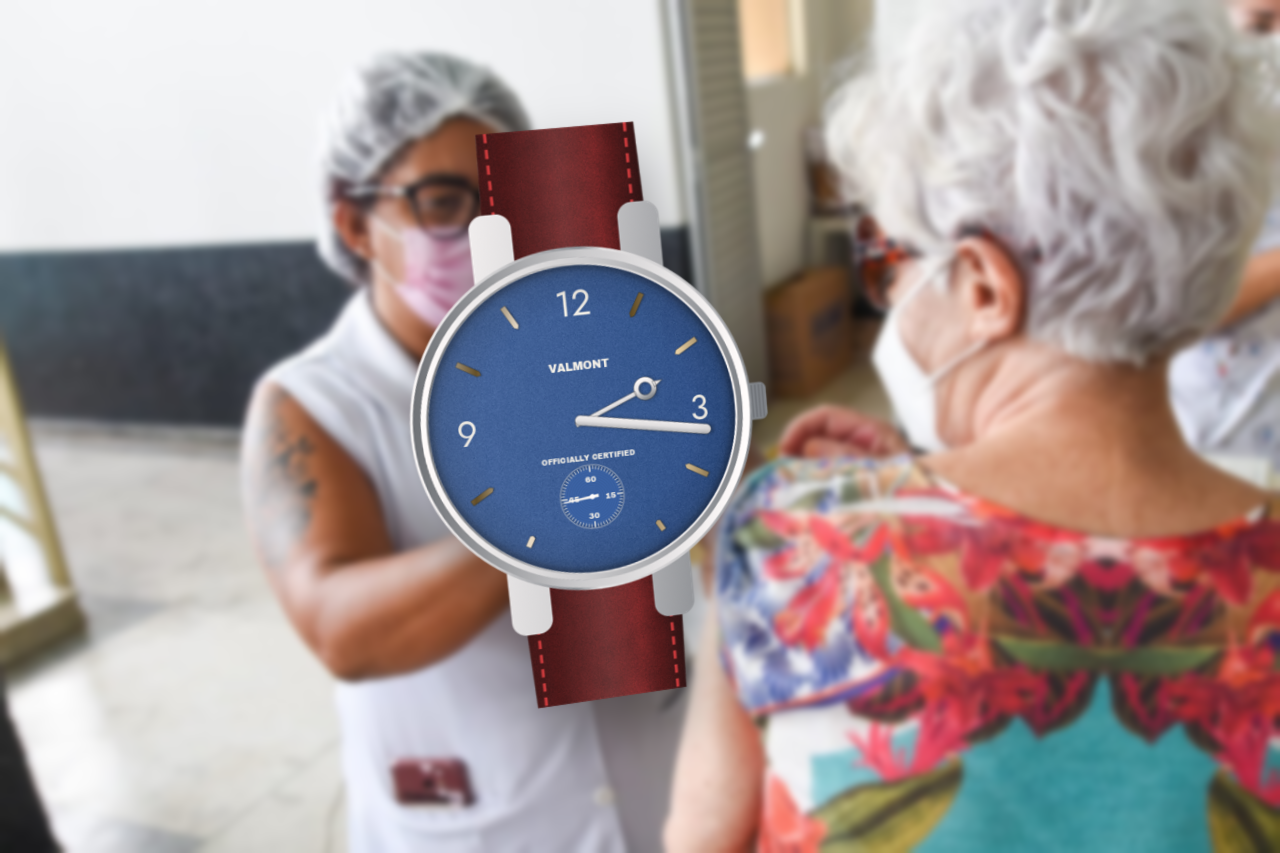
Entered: 2,16,44
